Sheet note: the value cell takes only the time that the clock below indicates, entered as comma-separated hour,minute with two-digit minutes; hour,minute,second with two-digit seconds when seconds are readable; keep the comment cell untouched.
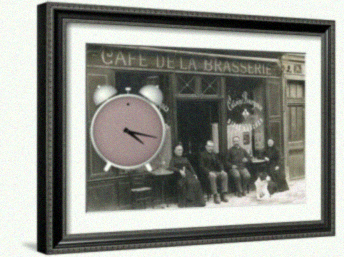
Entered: 4,17
